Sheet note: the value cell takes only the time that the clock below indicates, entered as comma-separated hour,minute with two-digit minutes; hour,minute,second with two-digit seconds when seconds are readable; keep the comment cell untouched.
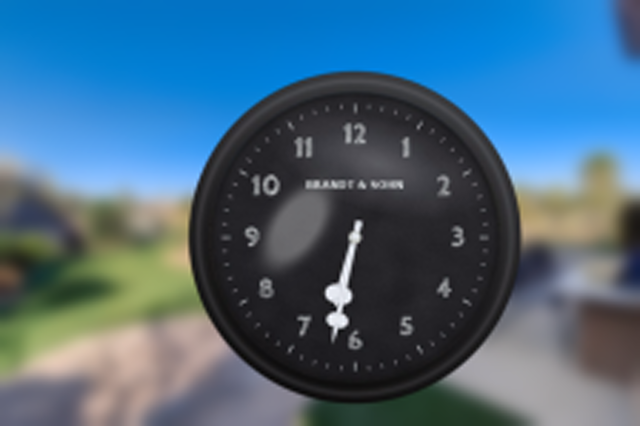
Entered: 6,32
